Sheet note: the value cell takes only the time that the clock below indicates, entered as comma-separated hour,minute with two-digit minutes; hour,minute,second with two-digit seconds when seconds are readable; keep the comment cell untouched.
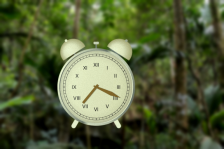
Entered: 7,19
